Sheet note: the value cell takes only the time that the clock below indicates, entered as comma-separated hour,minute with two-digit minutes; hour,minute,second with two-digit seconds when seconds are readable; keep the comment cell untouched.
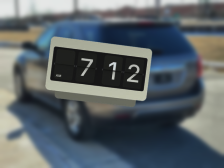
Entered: 7,12
